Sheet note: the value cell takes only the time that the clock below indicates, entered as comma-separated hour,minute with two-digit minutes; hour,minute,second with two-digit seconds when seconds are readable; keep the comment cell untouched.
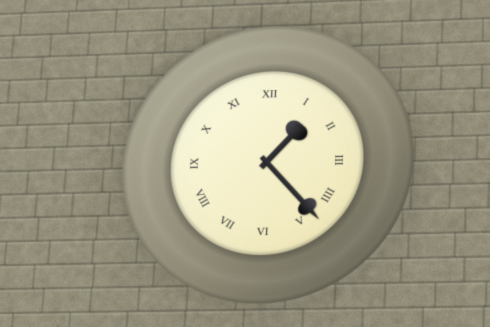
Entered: 1,23
